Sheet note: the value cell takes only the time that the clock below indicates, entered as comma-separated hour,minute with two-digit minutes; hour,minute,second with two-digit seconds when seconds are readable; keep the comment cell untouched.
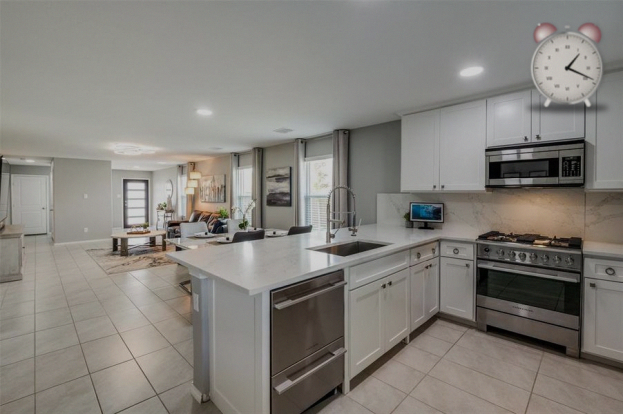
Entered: 1,19
